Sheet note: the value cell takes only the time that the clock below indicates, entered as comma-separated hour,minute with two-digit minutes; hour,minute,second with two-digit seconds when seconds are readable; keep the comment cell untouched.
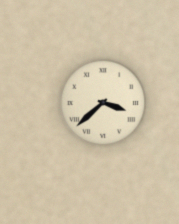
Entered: 3,38
